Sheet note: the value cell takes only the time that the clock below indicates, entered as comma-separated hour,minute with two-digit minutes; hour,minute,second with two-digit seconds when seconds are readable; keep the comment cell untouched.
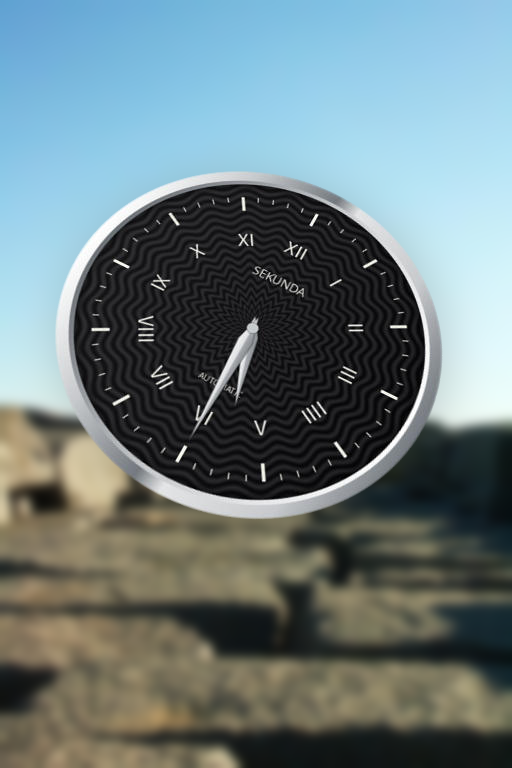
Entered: 5,30
